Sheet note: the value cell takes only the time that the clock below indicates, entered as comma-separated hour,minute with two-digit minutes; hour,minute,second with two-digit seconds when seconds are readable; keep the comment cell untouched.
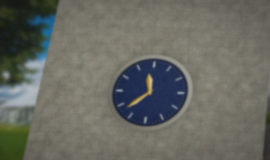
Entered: 11,38
